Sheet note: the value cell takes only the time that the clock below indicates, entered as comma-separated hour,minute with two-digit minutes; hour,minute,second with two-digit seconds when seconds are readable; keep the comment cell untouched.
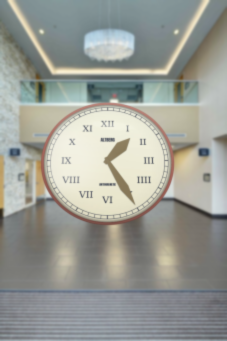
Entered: 1,25
